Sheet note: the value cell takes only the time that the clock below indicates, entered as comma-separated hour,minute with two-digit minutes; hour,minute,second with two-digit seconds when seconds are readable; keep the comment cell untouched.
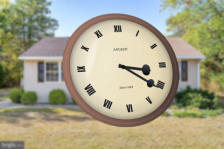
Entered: 3,21
